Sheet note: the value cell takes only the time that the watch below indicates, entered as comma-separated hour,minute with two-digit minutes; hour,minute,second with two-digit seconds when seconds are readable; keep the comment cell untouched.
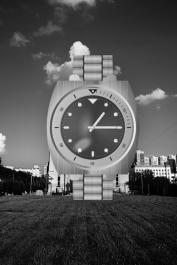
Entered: 1,15
